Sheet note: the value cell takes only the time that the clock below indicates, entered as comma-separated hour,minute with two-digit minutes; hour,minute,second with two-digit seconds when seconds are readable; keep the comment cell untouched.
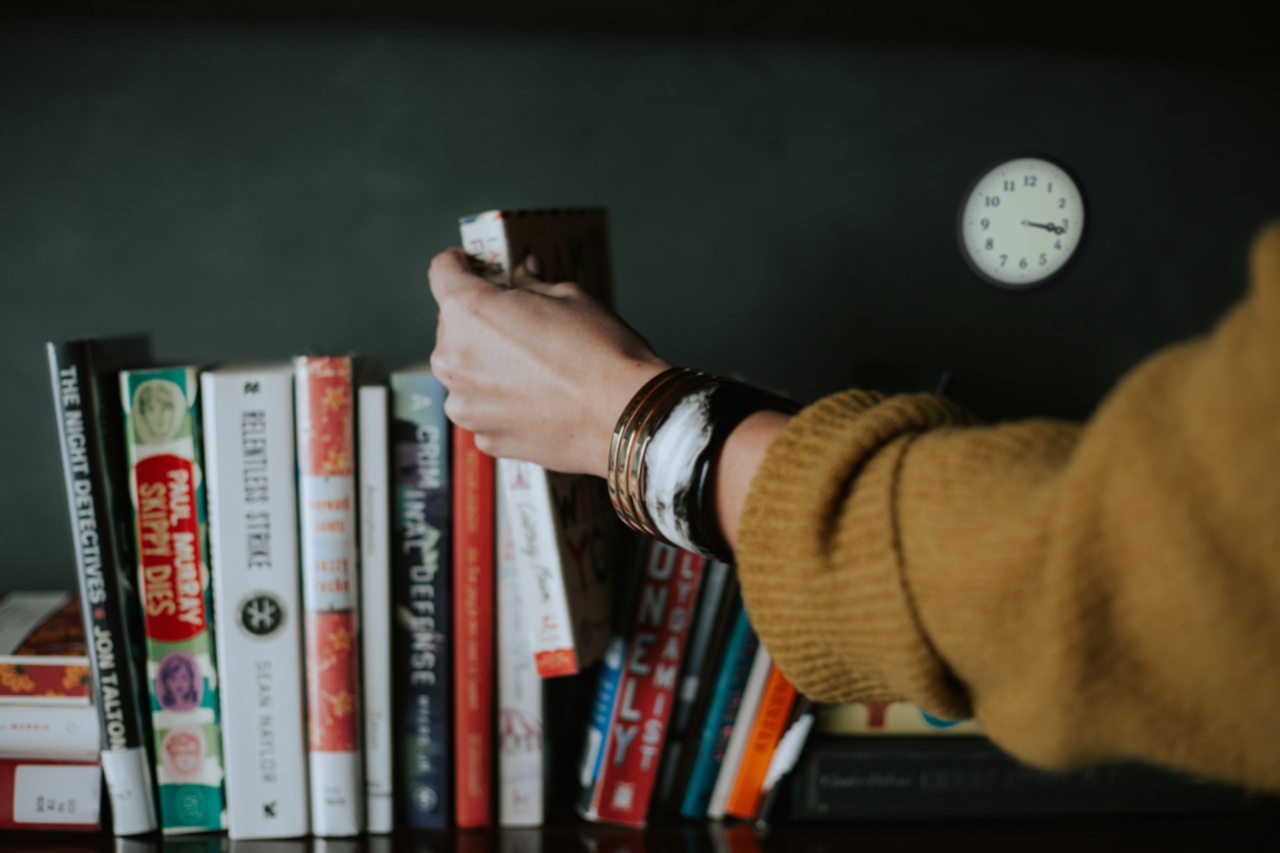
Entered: 3,17
